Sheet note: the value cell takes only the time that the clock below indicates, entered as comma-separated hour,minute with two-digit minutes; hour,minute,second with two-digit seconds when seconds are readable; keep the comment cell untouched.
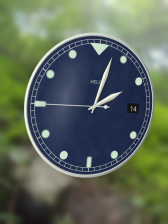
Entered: 2,02,45
